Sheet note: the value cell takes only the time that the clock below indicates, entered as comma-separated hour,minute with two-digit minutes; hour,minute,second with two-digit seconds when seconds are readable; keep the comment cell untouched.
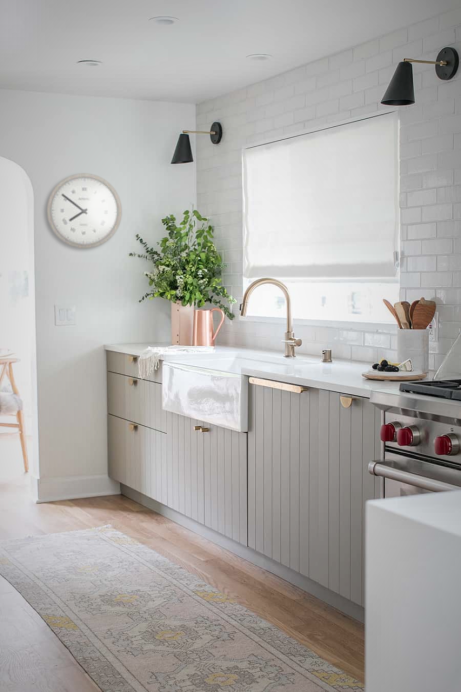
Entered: 7,51
